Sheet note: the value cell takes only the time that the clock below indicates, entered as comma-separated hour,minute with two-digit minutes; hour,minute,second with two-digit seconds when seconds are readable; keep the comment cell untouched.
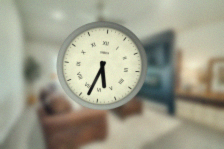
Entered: 5,33
